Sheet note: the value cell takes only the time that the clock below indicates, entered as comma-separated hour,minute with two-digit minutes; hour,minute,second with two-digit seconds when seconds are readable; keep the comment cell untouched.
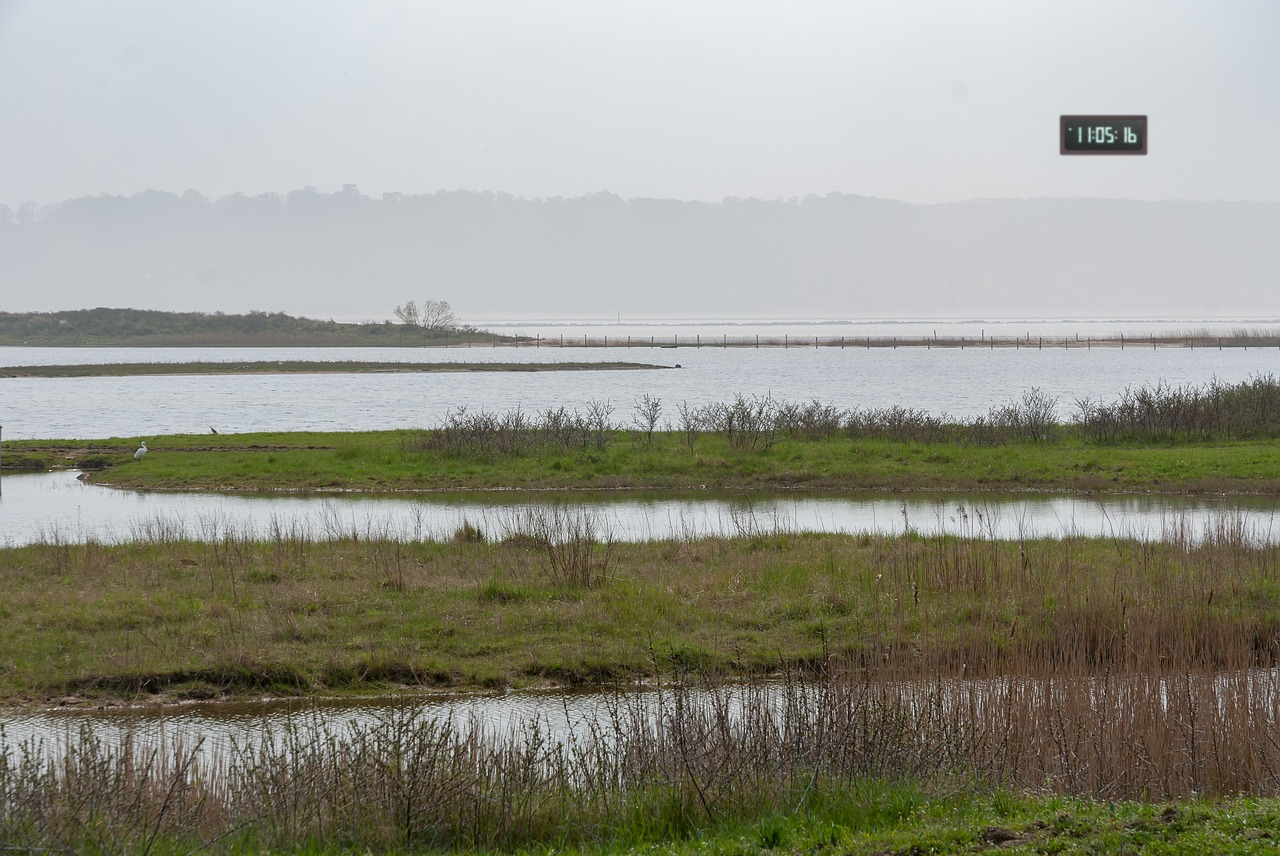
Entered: 11,05,16
